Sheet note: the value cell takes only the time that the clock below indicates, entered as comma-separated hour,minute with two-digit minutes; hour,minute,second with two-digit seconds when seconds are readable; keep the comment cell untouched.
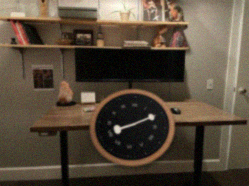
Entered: 8,10
